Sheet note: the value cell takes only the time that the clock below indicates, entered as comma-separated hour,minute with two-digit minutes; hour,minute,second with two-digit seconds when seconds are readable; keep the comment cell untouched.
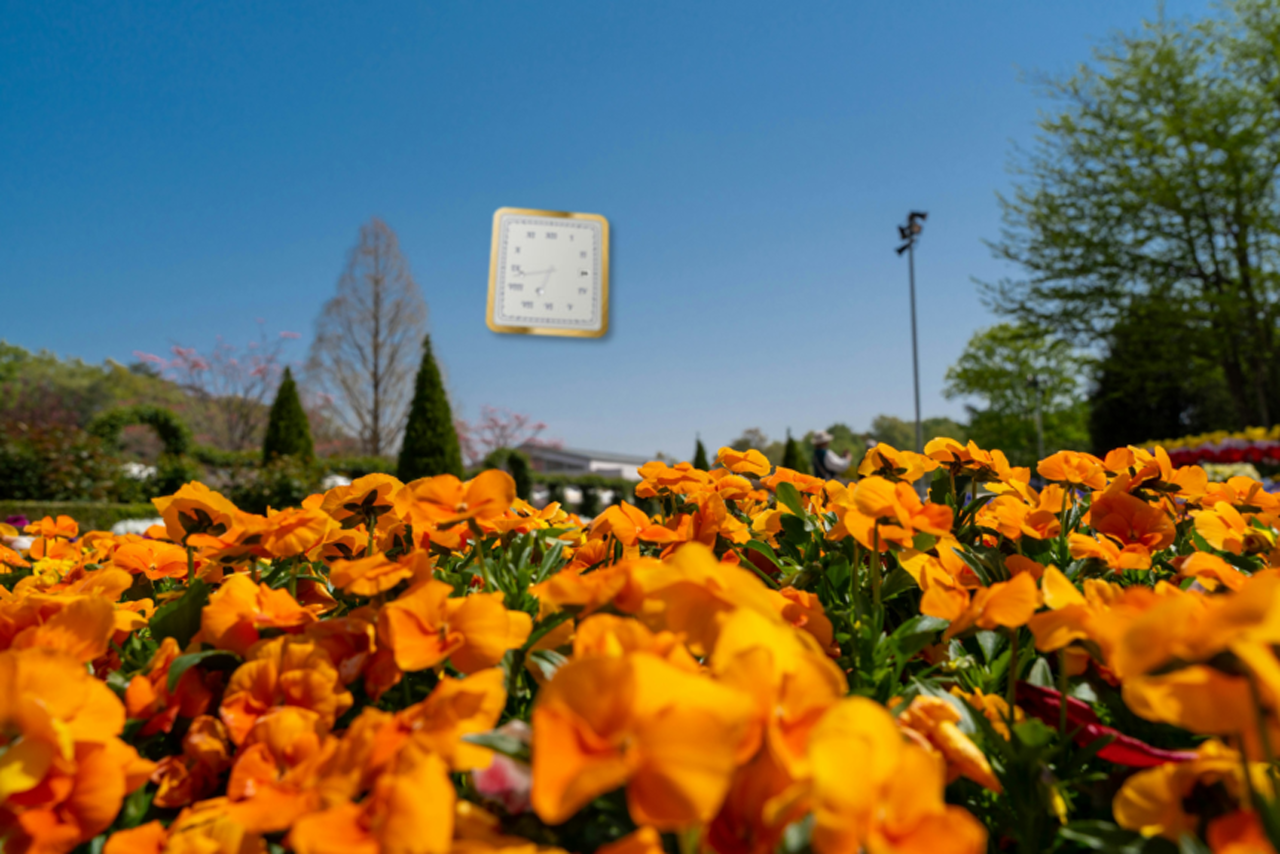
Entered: 6,43
